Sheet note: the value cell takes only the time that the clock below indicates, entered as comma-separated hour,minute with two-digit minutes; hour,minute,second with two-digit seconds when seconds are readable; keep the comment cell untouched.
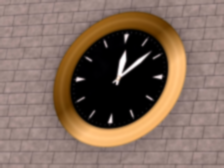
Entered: 12,08
